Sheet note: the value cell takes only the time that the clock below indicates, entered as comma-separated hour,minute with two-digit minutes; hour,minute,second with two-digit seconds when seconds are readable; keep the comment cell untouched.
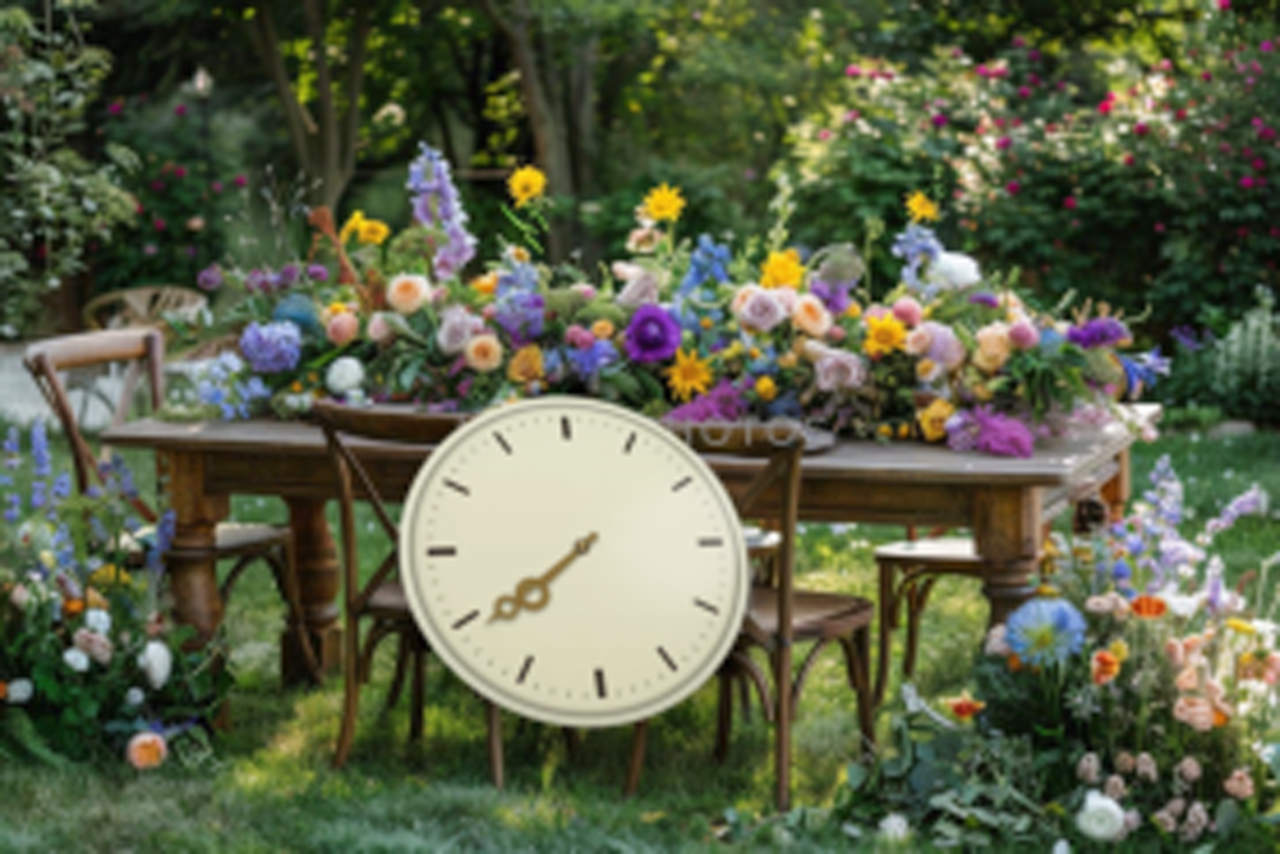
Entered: 7,39
